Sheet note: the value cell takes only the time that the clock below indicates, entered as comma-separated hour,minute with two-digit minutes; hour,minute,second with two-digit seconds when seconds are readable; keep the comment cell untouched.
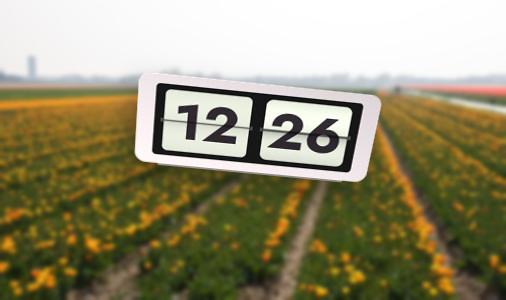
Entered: 12,26
